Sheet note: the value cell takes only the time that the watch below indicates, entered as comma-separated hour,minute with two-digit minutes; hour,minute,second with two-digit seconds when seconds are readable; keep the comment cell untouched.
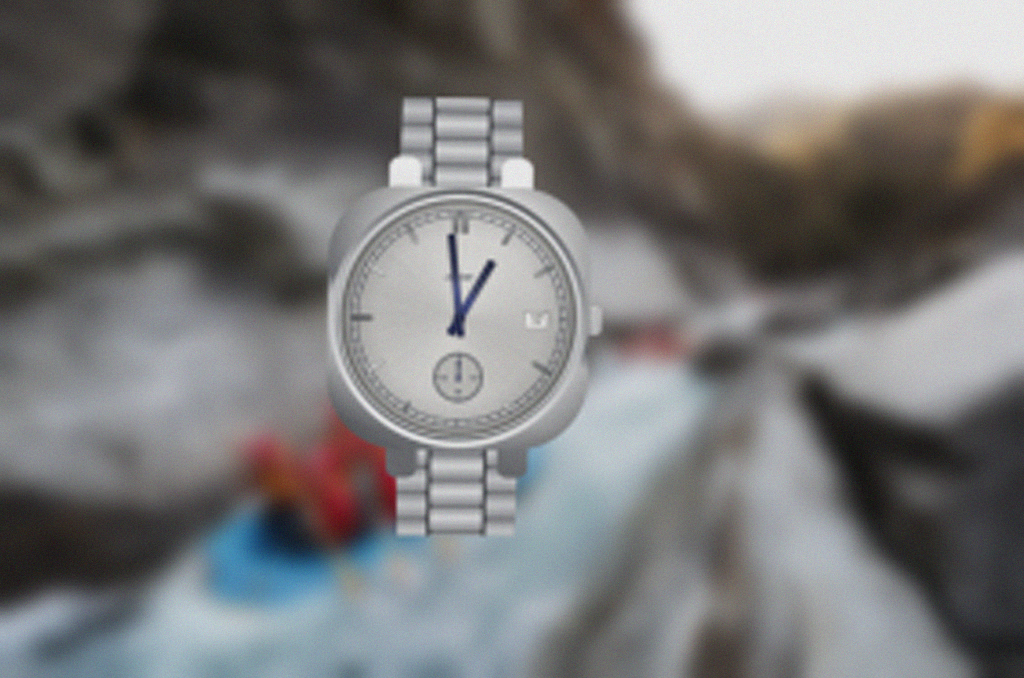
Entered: 12,59
